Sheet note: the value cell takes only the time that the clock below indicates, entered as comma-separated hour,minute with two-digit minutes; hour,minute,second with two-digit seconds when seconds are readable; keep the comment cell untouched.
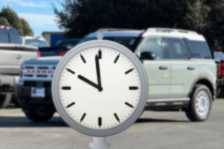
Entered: 9,59
